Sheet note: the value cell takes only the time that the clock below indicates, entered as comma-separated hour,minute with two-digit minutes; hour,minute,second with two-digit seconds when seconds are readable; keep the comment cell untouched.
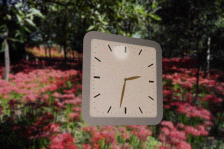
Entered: 2,32
